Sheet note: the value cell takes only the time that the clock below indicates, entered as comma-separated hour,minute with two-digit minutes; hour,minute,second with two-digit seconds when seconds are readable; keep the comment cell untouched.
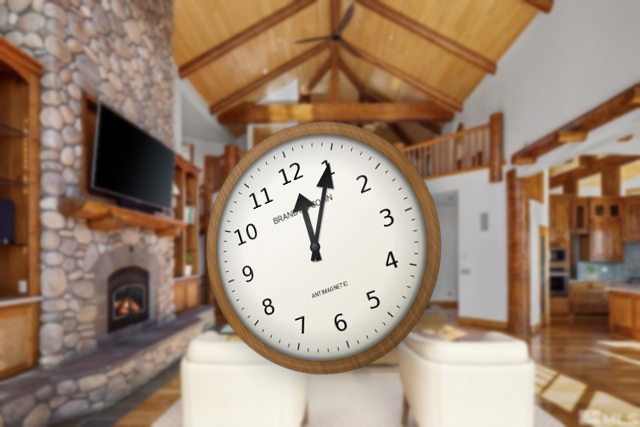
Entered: 12,05
